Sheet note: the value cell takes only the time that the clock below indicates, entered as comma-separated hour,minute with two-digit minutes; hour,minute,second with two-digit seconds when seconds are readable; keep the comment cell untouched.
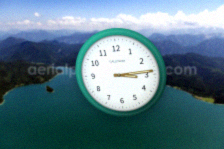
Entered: 3,14
